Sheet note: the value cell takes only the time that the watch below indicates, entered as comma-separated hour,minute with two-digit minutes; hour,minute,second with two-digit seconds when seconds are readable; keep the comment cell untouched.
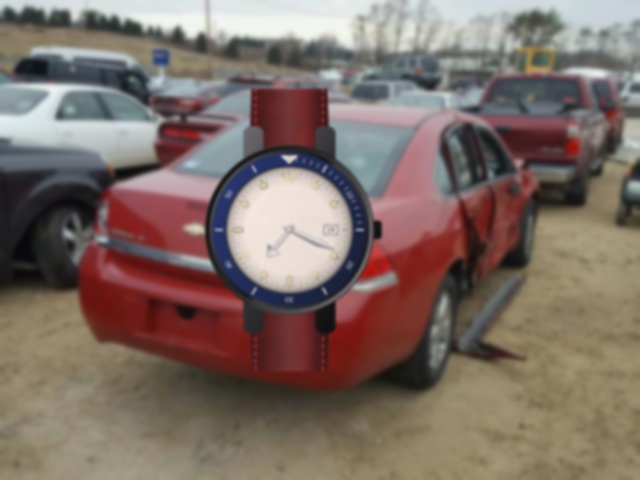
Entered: 7,19
